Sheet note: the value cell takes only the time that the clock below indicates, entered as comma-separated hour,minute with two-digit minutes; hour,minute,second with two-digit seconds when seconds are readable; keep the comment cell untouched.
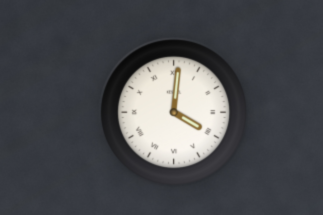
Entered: 4,01
